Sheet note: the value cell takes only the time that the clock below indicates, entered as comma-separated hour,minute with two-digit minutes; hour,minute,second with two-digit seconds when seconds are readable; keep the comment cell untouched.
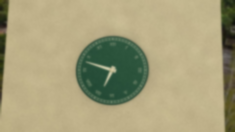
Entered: 6,48
